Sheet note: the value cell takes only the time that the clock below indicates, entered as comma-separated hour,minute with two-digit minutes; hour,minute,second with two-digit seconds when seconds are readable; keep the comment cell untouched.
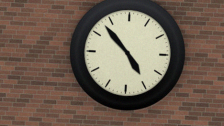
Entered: 4,53
